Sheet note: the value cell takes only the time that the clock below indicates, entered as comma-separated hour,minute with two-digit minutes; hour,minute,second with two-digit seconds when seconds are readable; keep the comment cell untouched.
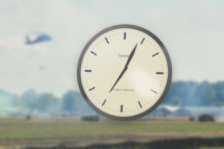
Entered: 7,04
